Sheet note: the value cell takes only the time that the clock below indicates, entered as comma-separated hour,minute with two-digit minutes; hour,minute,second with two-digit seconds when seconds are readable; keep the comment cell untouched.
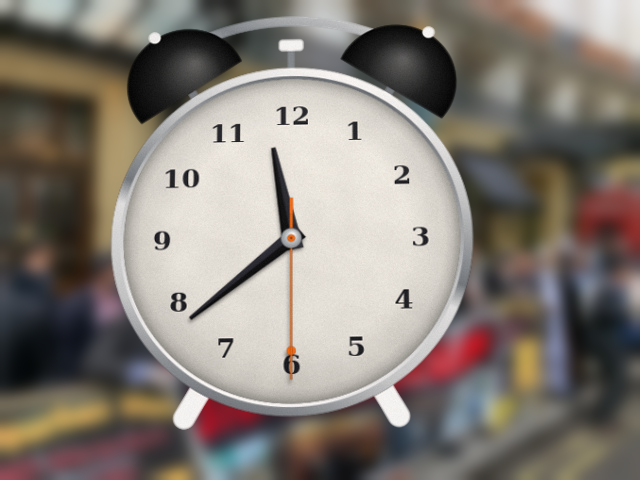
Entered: 11,38,30
